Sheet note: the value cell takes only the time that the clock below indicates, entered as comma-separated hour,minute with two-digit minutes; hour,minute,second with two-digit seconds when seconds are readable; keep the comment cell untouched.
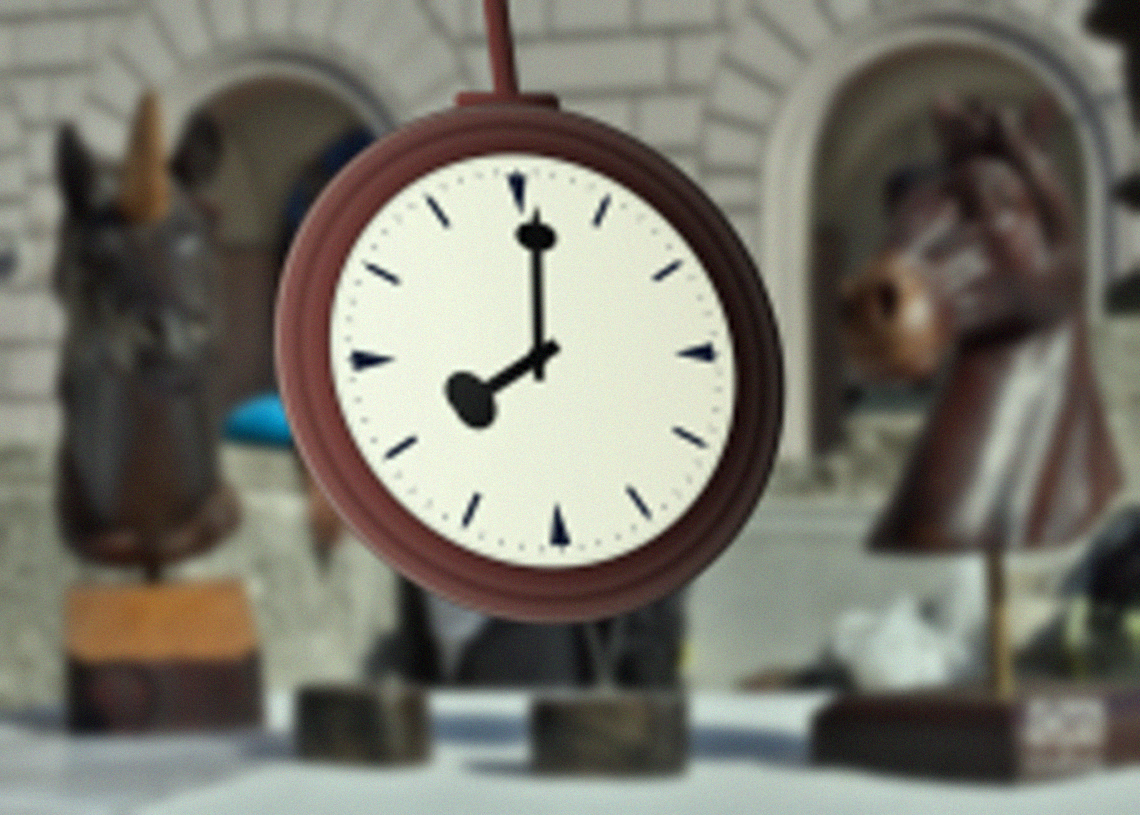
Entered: 8,01
